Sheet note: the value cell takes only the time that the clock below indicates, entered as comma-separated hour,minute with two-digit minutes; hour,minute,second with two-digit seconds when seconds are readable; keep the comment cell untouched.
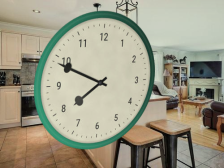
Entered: 7,49
